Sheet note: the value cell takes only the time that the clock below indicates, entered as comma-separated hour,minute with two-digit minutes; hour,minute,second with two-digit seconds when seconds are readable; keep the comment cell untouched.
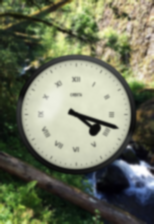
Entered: 4,18
